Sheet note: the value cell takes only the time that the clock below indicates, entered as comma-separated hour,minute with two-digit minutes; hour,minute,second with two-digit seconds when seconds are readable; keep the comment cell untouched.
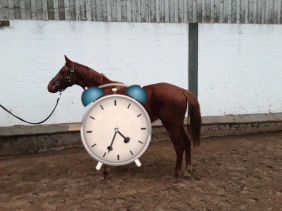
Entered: 4,34
